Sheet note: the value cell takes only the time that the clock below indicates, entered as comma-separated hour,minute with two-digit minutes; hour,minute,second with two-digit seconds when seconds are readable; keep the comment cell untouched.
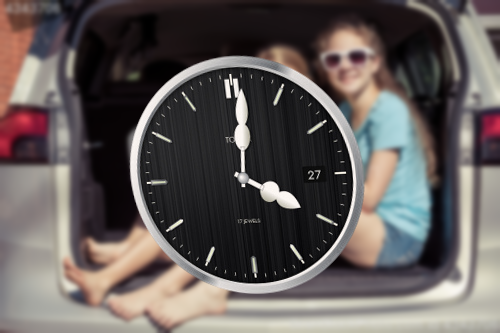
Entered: 4,01
